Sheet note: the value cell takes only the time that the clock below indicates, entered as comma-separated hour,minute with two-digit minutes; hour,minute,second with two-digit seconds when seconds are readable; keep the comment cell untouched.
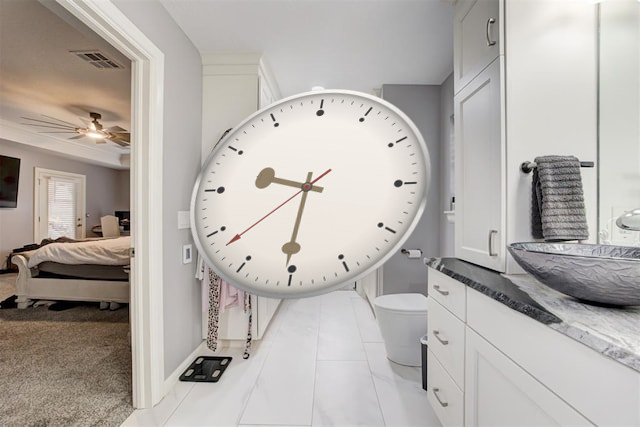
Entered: 9,30,38
